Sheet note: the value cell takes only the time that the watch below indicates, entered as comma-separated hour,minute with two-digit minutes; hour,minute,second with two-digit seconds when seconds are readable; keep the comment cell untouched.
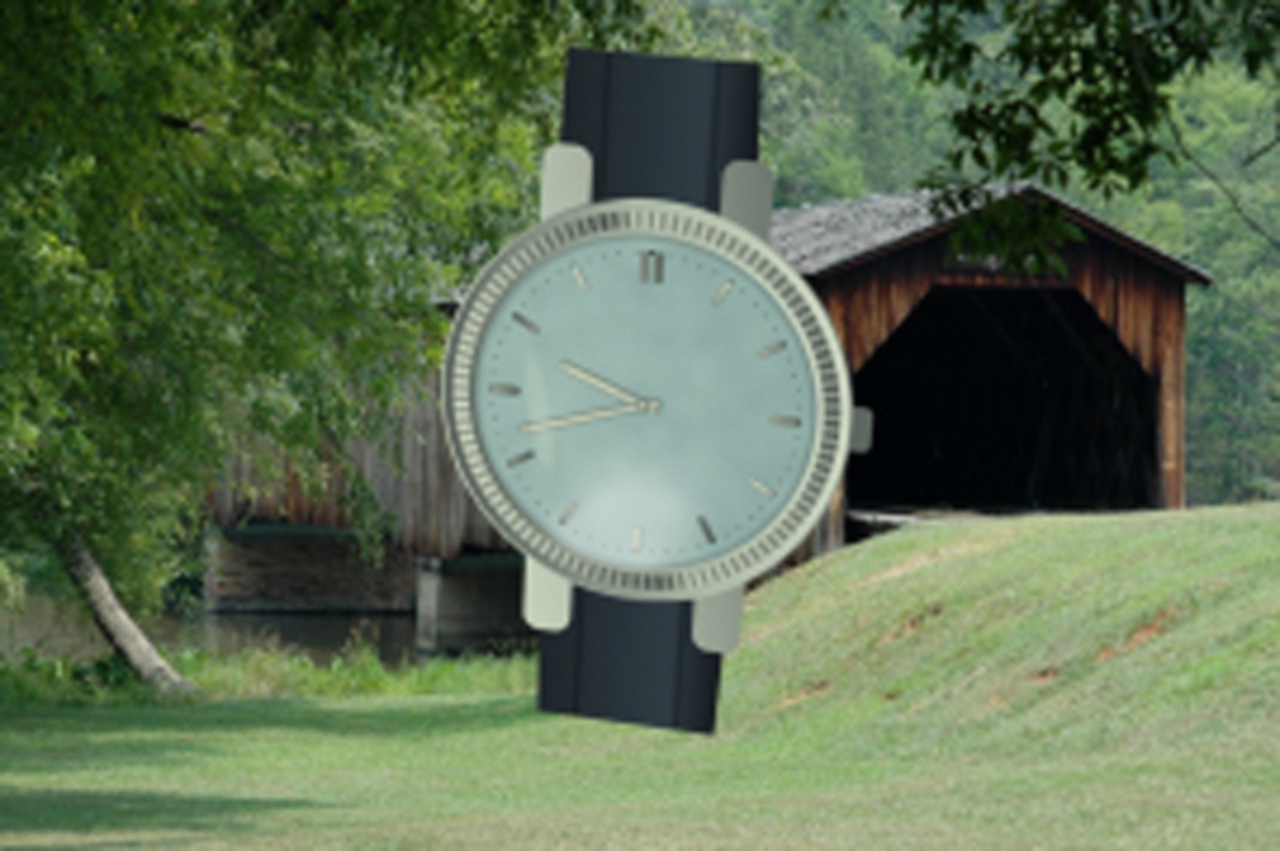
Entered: 9,42
